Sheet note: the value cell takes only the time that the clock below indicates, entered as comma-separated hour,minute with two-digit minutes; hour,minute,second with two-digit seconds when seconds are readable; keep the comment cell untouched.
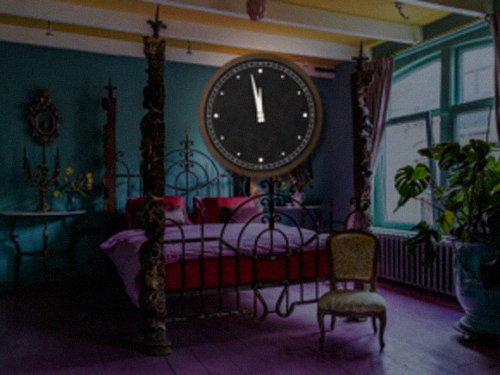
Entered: 11,58
